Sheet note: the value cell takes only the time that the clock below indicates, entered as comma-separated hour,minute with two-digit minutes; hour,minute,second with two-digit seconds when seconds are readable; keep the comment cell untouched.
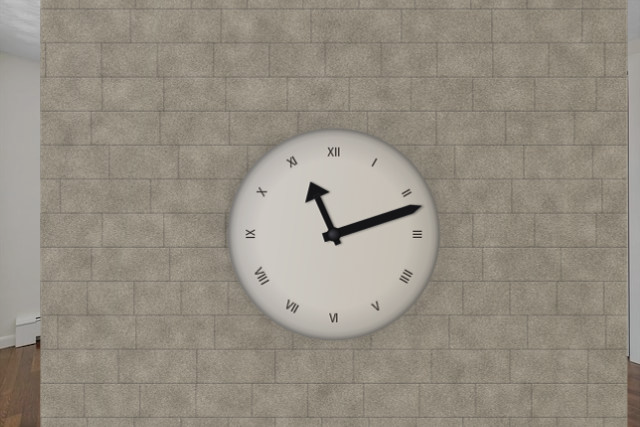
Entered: 11,12
